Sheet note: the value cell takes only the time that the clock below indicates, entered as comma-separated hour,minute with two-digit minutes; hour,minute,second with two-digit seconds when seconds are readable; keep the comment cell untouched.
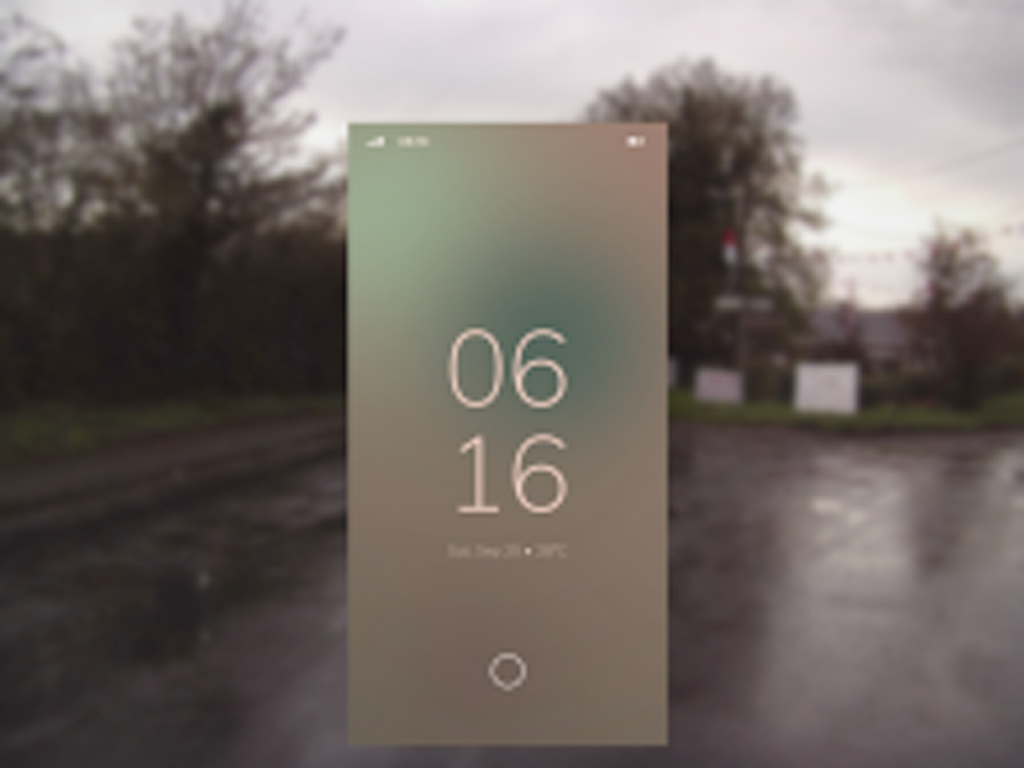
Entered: 6,16
